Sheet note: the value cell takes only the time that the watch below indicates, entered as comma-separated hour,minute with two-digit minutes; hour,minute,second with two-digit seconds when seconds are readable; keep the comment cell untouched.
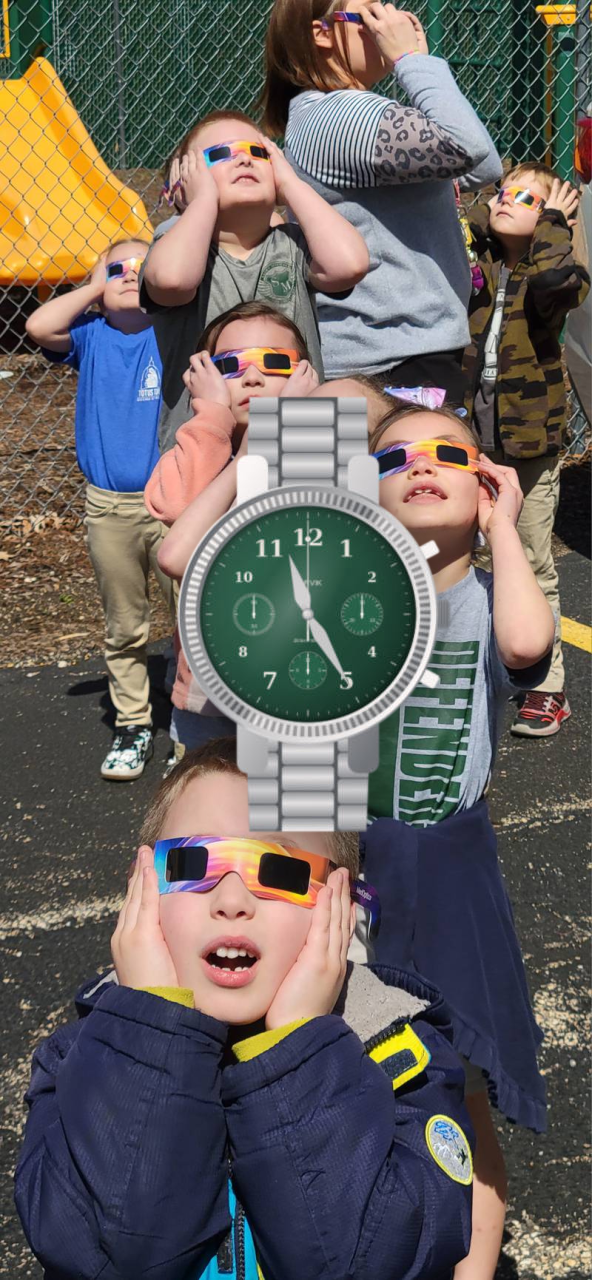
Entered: 11,25
